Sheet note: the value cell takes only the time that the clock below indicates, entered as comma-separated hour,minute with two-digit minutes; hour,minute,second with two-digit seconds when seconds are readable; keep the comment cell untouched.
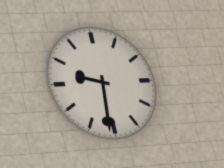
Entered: 9,31
